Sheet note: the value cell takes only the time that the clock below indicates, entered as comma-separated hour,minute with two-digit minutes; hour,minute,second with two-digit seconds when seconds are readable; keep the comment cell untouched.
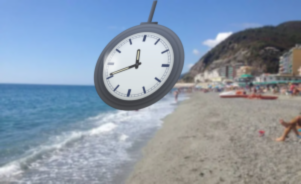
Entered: 11,41
